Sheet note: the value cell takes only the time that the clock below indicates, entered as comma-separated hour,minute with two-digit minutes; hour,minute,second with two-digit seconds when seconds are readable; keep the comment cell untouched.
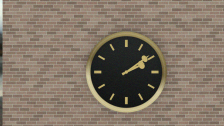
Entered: 2,09
